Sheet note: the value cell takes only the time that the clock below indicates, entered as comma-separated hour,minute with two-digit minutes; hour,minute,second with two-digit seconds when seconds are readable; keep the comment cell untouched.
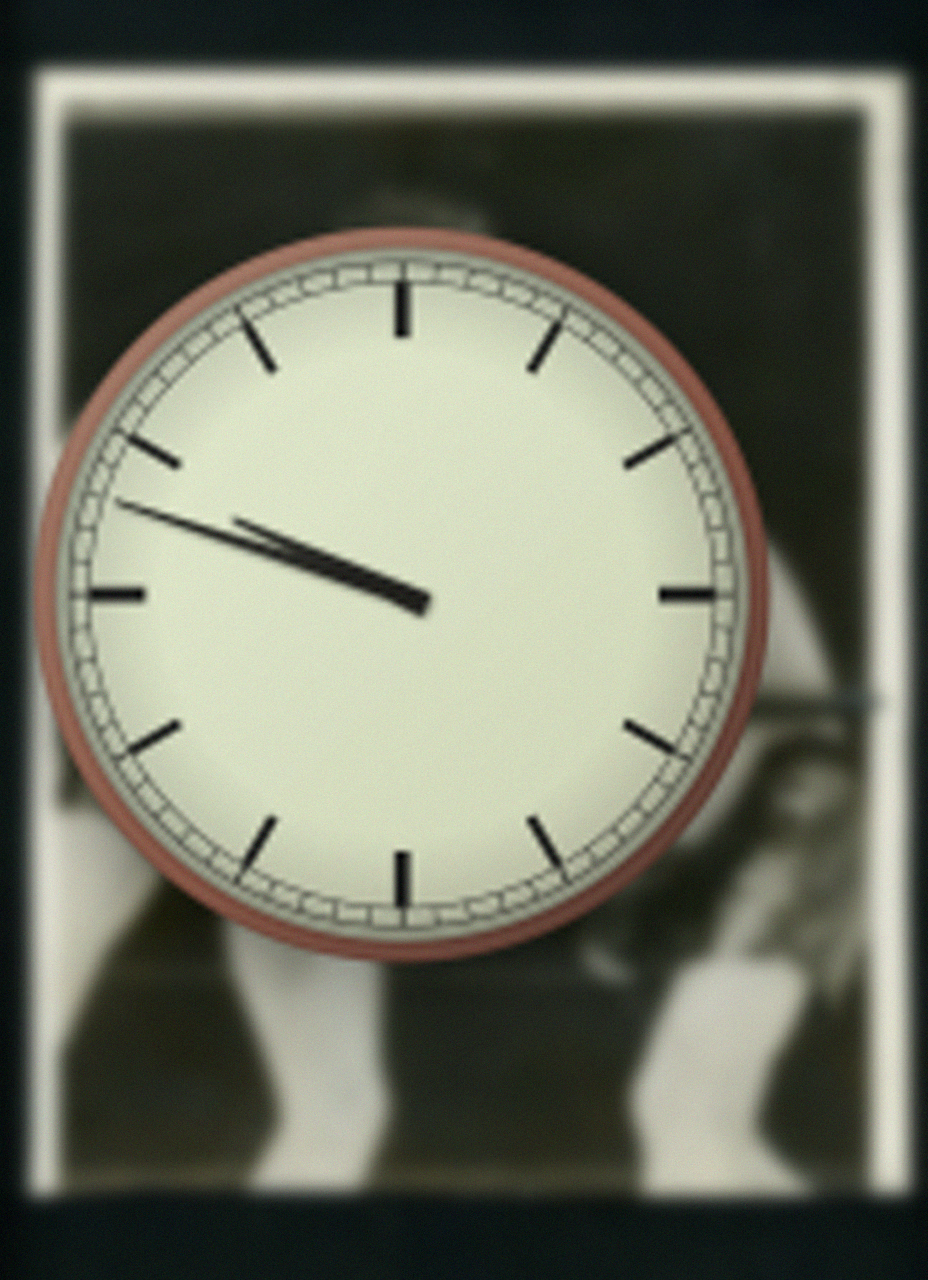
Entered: 9,48
